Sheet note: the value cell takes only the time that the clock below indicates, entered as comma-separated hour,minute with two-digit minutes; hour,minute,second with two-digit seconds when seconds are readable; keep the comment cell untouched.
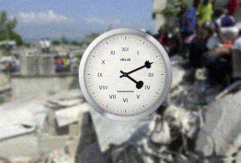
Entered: 4,11
